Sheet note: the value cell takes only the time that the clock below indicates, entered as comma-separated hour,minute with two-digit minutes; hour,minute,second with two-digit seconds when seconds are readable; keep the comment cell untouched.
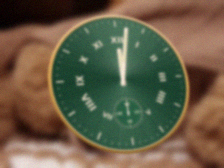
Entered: 12,02
